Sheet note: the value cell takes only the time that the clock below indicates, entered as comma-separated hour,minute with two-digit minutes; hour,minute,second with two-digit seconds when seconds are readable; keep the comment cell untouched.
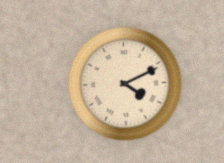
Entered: 4,11
